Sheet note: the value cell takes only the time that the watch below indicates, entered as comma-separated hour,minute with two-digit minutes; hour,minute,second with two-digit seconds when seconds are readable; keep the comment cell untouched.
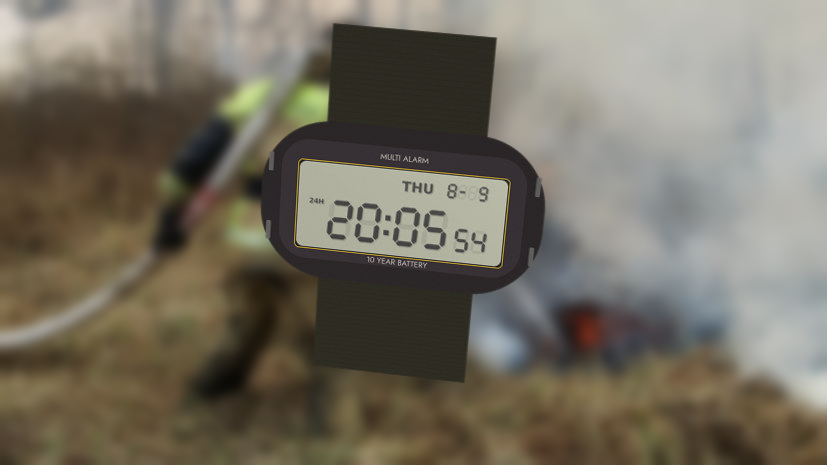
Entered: 20,05,54
